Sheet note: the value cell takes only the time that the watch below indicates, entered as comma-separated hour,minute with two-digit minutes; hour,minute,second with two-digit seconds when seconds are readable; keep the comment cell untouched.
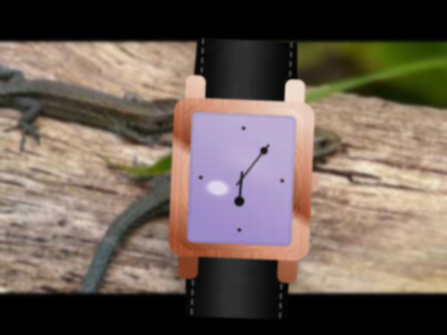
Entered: 6,06
